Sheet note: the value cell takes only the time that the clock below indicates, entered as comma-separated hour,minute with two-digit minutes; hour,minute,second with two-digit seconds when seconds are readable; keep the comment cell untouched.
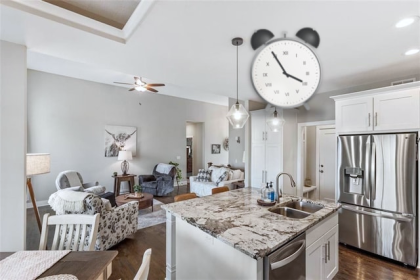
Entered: 3,55
